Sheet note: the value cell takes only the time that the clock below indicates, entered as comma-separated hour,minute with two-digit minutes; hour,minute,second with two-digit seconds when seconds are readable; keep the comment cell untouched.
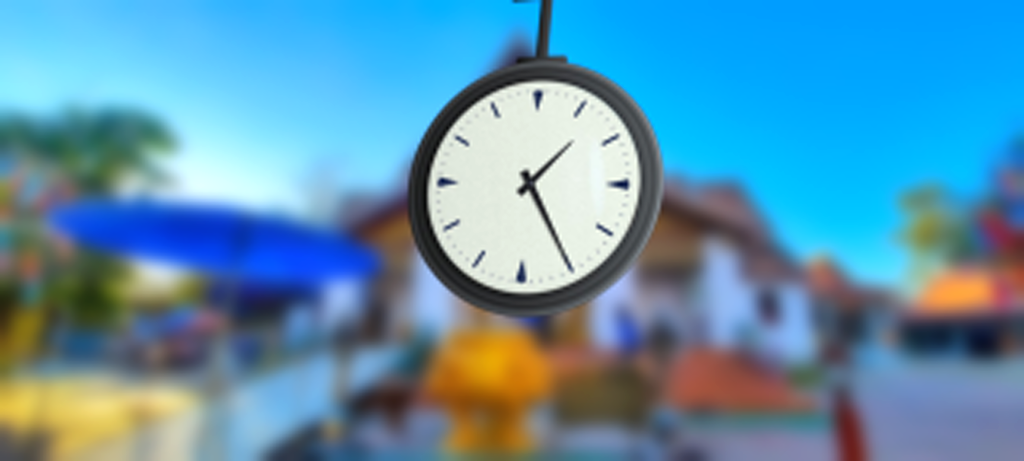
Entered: 1,25
